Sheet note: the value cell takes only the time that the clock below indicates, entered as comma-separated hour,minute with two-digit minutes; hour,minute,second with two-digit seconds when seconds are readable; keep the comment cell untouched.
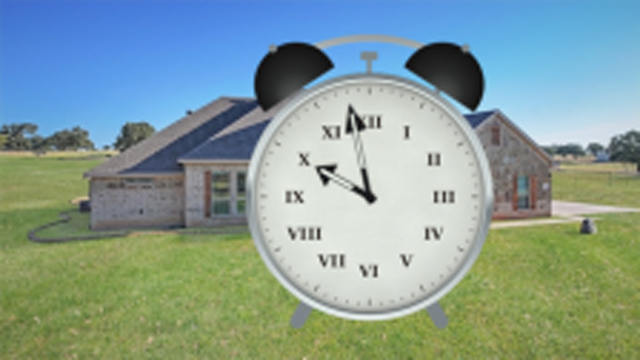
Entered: 9,58
